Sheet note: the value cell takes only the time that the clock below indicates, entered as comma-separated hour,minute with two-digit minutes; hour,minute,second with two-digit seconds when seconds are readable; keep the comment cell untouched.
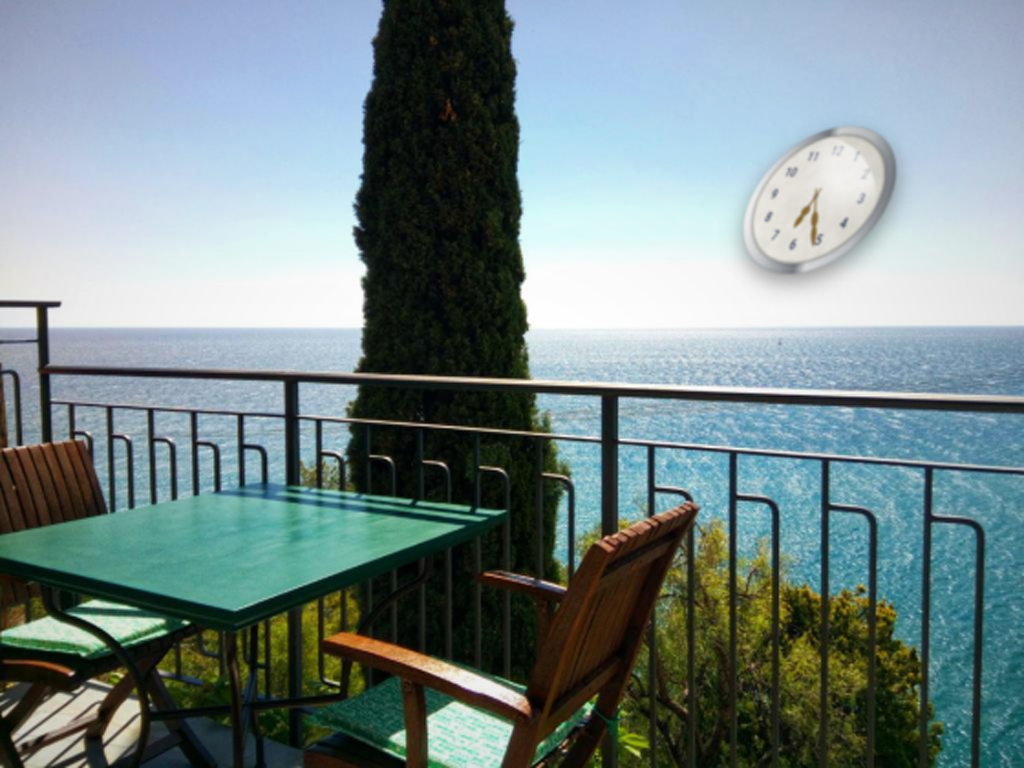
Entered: 6,26
